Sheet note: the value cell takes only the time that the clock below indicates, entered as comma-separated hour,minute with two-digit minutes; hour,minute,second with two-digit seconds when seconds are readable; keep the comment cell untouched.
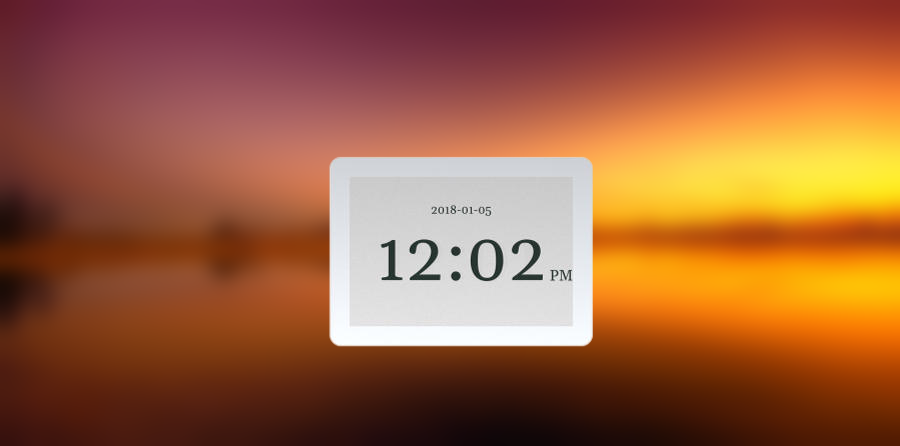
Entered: 12,02
